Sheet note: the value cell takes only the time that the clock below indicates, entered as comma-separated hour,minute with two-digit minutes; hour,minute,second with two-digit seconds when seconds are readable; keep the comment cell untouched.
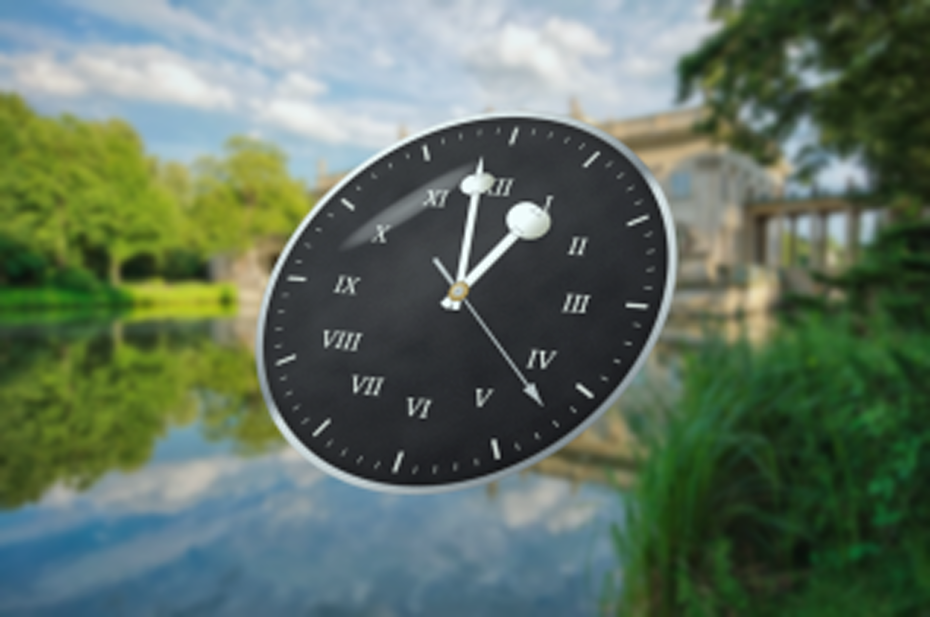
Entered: 12,58,22
